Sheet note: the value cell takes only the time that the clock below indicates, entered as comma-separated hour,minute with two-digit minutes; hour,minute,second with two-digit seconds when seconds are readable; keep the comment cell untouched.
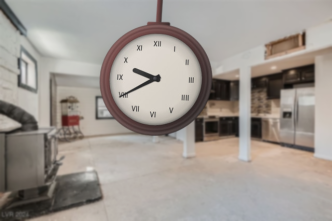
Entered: 9,40
